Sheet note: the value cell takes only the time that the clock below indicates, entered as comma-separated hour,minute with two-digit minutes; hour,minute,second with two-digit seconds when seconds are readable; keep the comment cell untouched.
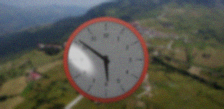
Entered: 5,51
